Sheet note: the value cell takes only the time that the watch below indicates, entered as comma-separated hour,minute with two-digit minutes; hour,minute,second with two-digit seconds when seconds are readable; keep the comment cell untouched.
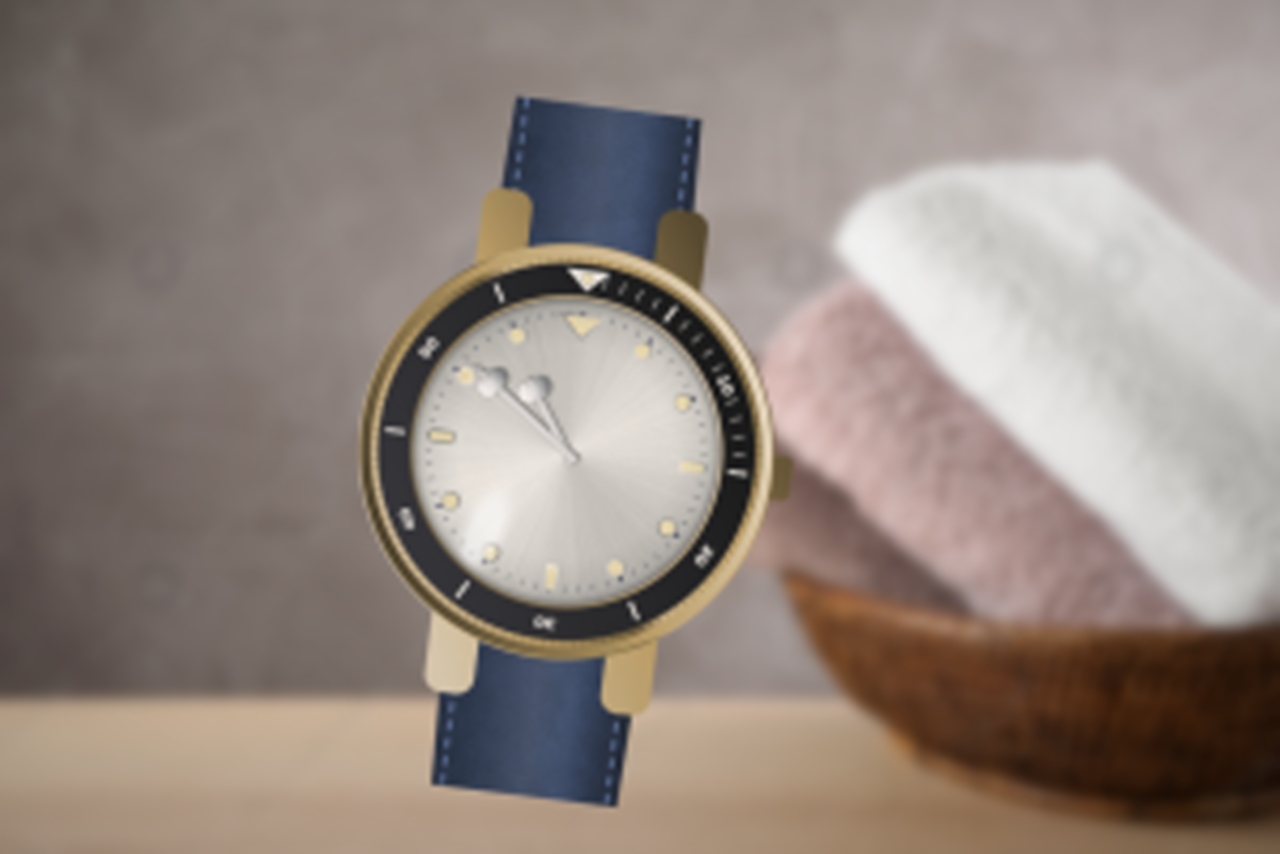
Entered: 10,51
